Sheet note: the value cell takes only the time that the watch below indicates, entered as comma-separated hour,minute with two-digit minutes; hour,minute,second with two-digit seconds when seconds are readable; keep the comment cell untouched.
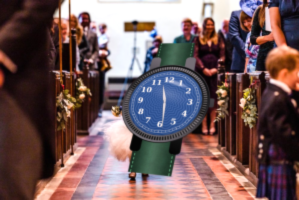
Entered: 11,29
